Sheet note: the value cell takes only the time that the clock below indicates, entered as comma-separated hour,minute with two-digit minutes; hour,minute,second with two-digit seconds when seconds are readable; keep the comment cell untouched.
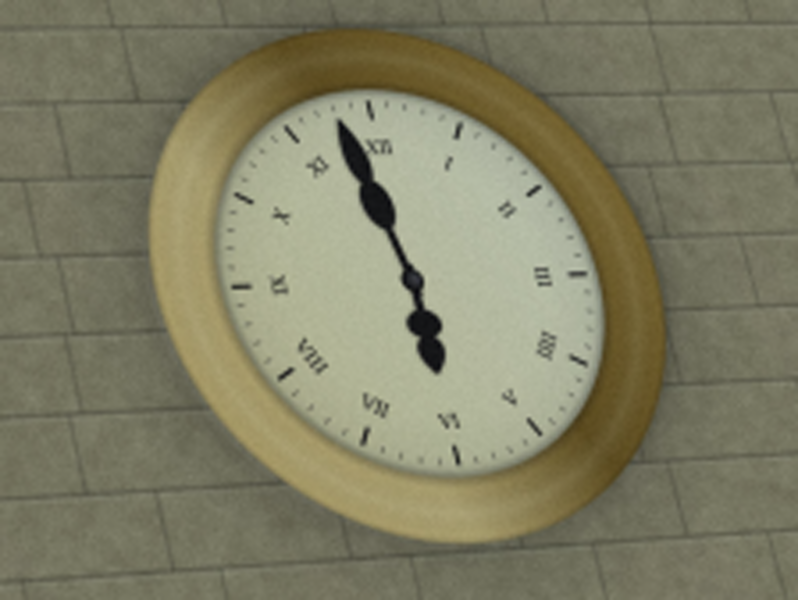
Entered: 5,58
